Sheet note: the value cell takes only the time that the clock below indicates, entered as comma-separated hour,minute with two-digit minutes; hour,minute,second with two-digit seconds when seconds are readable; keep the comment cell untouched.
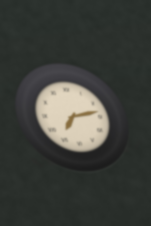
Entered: 7,13
